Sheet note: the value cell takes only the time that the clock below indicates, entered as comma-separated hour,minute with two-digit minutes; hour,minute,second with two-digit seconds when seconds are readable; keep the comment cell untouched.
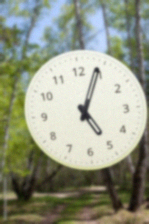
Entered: 5,04
